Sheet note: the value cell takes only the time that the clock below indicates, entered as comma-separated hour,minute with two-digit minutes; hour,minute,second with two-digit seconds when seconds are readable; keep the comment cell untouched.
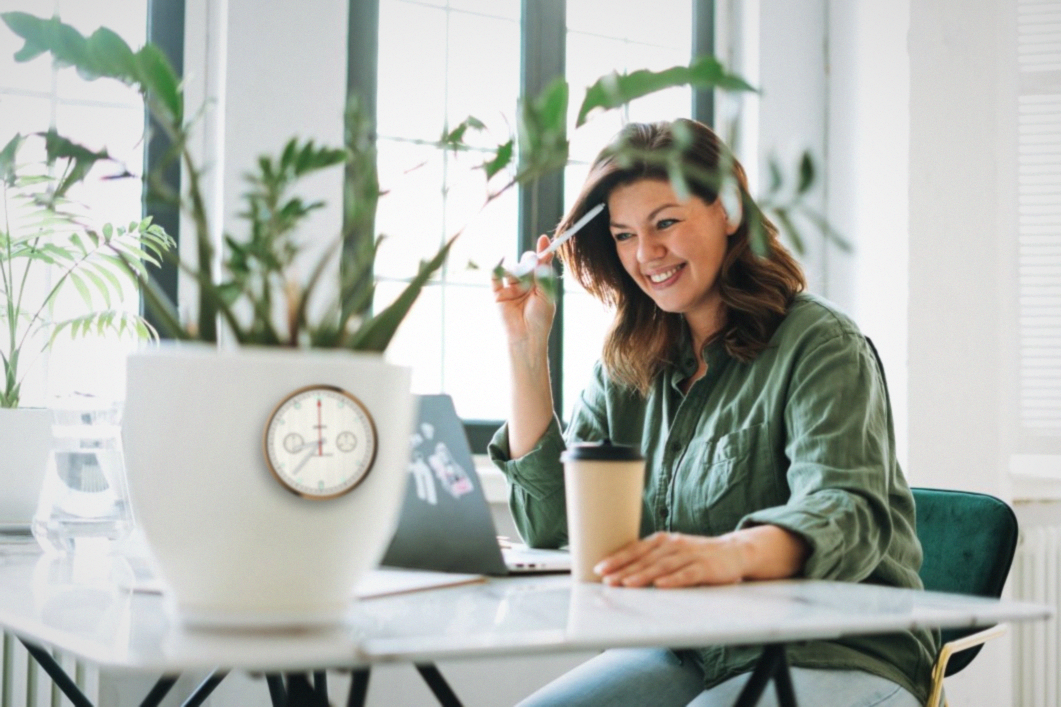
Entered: 8,37
